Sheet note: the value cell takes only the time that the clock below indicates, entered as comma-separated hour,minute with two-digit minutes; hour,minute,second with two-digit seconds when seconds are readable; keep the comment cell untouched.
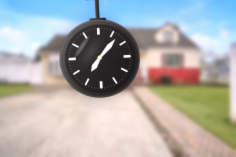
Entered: 7,07
